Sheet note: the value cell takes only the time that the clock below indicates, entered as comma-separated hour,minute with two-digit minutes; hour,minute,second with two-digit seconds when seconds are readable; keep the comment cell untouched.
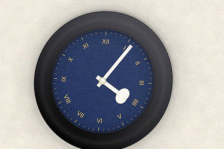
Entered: 4,06
